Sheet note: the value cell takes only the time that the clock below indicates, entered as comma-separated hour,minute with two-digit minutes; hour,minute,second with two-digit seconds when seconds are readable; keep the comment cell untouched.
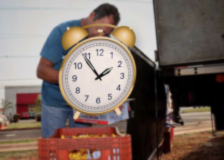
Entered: 1,54
